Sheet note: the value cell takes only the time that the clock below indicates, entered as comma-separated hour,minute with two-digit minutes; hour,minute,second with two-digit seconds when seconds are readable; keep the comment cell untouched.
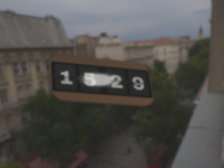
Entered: 15,29
